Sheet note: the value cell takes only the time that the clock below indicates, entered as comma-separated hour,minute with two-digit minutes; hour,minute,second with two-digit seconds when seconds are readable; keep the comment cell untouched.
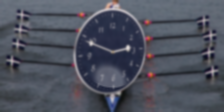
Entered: 2,49
